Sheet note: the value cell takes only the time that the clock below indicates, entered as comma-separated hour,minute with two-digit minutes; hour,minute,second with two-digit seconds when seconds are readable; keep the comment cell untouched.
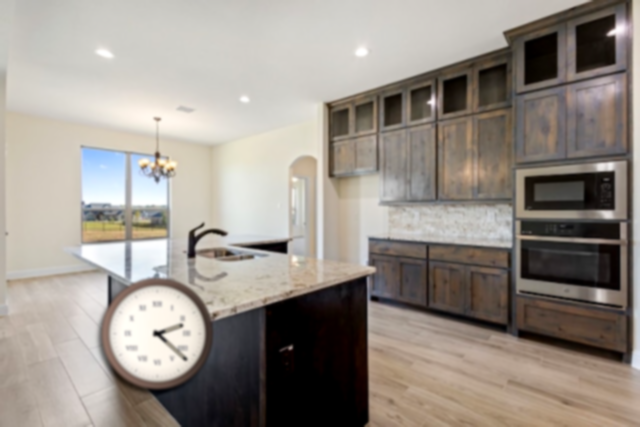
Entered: 2,22
